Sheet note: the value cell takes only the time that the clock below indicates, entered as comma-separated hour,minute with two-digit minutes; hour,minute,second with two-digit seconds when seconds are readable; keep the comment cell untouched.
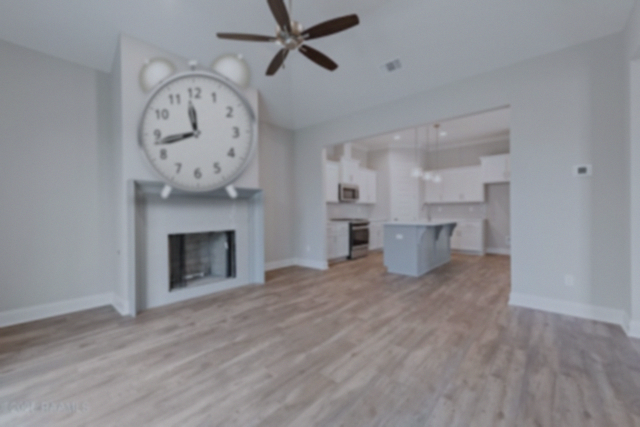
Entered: 11,43
